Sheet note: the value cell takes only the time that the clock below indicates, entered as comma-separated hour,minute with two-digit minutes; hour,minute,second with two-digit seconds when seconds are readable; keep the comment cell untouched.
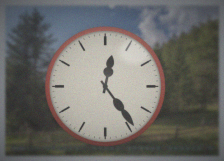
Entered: 12,24
